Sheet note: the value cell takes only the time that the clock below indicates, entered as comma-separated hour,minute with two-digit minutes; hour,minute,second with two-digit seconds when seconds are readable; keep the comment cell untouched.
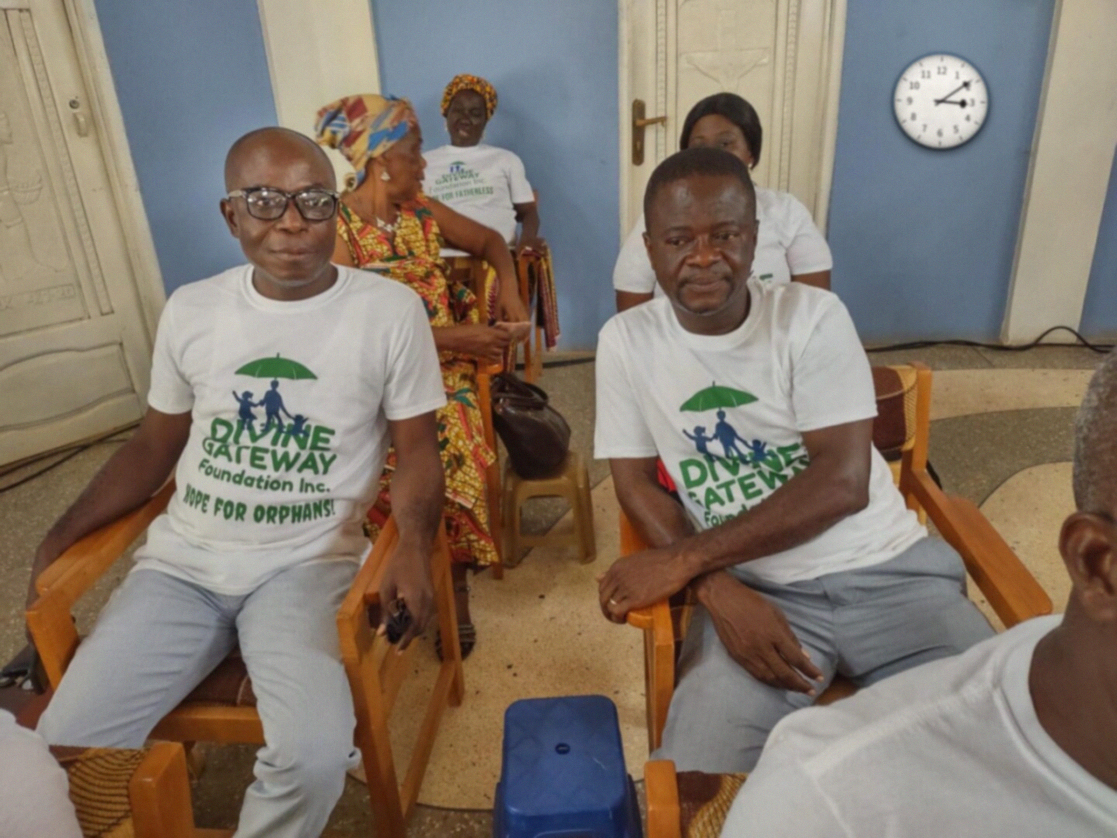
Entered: 3,09
